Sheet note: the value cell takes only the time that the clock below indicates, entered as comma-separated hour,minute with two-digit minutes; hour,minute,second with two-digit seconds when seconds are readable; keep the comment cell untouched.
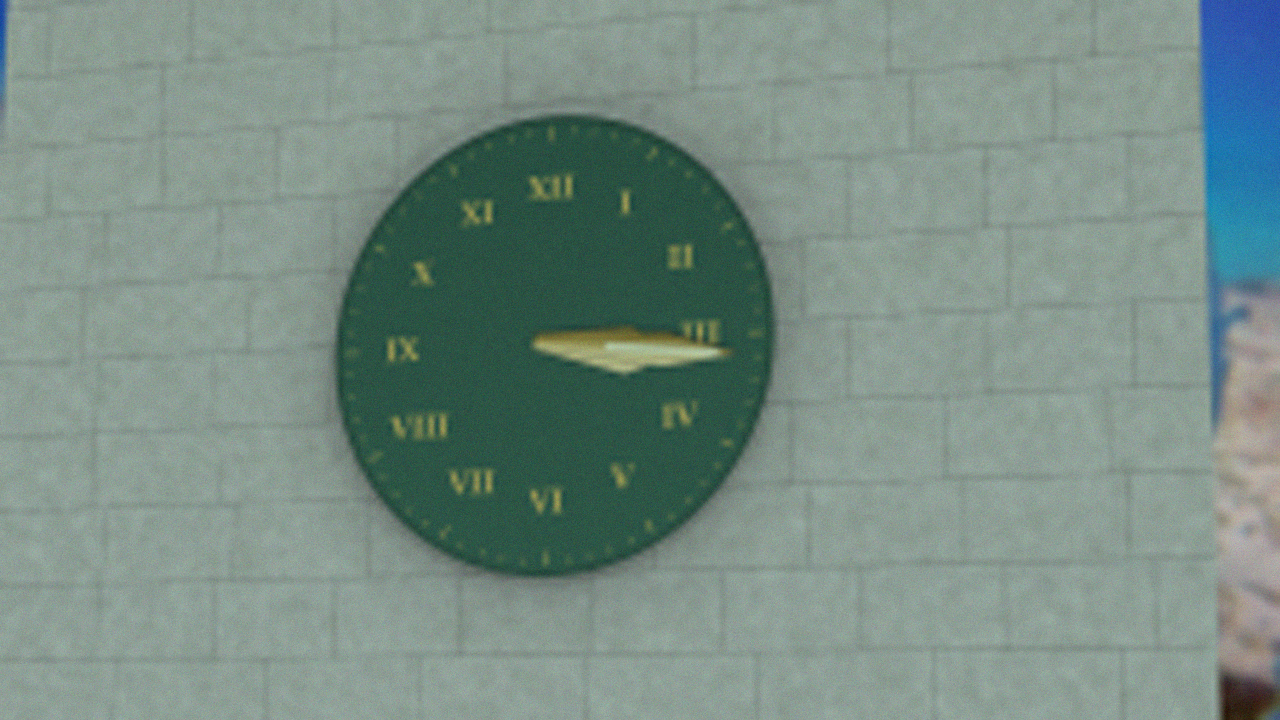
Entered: 3,16
